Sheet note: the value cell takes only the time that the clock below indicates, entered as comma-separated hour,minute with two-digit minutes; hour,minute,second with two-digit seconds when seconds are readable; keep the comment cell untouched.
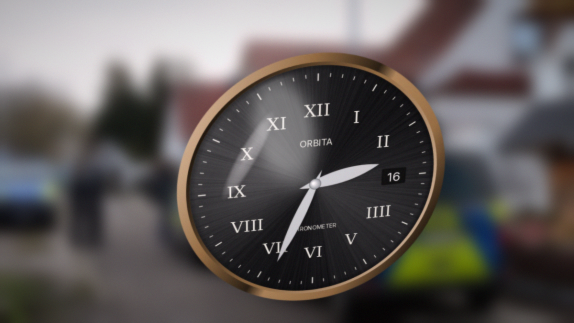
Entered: 2,34
